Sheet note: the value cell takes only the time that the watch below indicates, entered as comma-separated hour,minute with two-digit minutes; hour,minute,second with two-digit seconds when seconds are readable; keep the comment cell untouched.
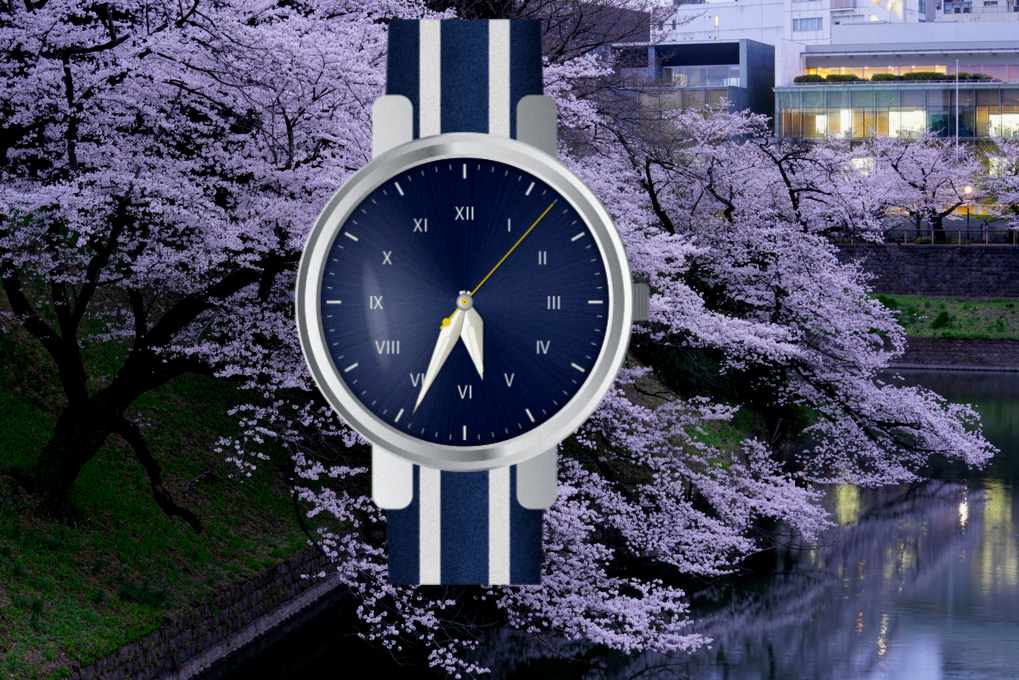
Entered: 5,34,07
